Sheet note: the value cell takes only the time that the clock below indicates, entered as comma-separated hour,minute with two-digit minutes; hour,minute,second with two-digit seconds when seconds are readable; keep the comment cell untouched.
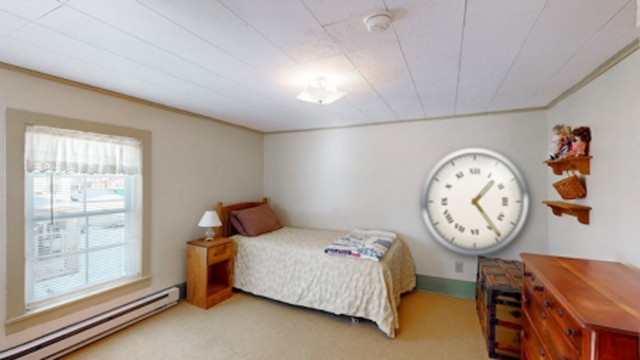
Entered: 1,24
